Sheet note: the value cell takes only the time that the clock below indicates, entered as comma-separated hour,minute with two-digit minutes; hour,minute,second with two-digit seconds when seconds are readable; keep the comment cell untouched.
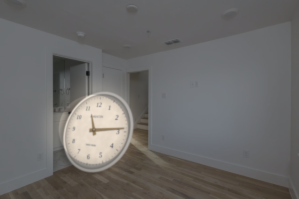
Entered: 11,14
